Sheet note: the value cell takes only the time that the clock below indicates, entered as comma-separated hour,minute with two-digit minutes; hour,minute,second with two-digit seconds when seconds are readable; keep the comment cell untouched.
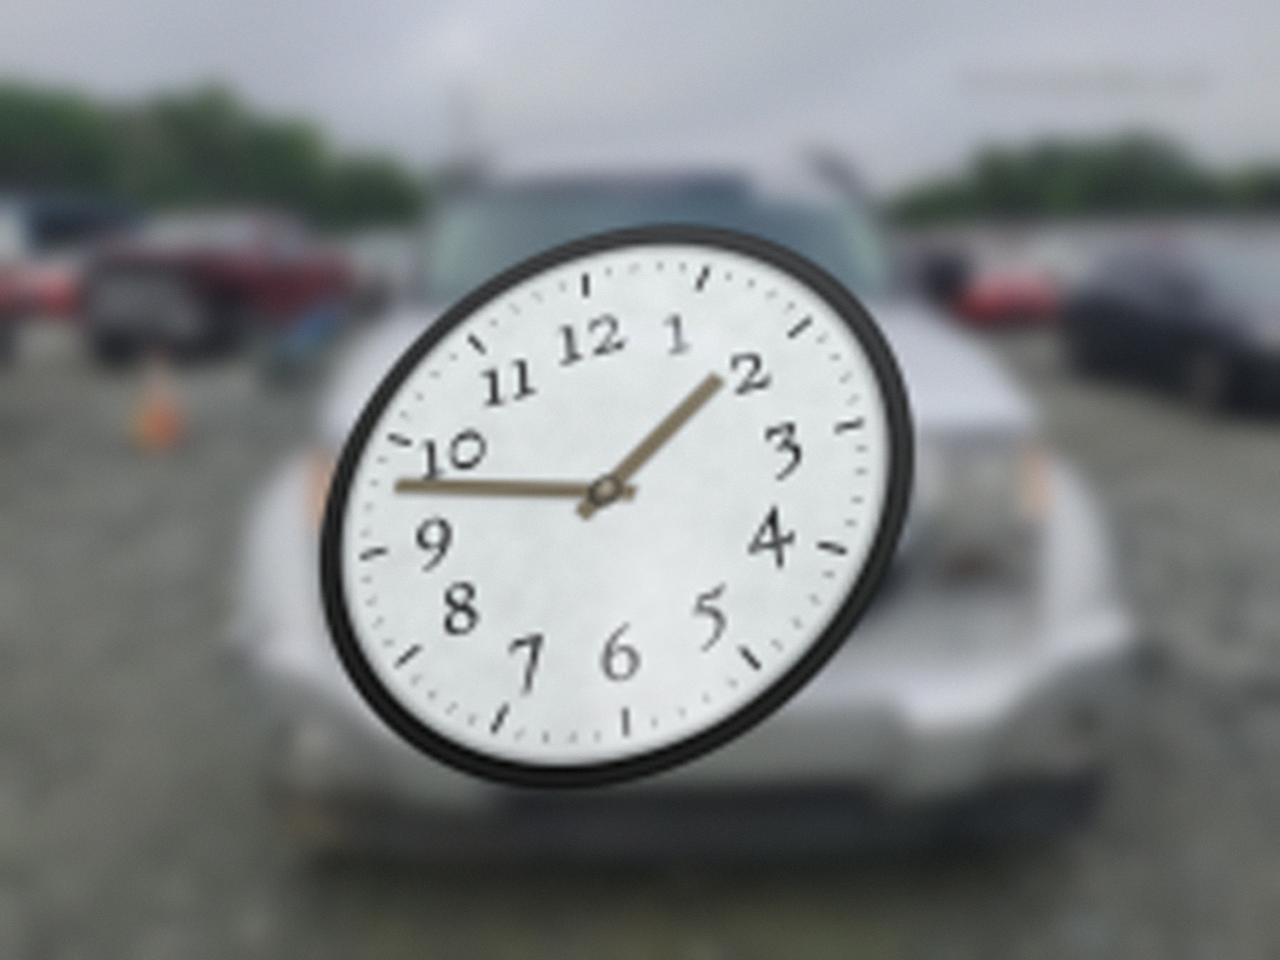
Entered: 1,48
